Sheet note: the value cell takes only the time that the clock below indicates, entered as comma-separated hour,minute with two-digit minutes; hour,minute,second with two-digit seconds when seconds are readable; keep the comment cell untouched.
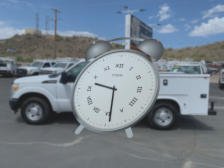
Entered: 9,29
